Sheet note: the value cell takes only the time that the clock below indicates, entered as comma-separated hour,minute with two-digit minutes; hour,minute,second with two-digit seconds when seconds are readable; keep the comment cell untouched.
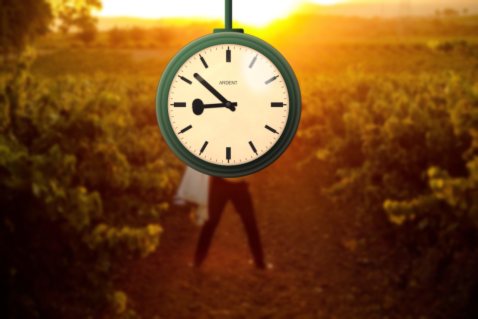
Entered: 8,52
